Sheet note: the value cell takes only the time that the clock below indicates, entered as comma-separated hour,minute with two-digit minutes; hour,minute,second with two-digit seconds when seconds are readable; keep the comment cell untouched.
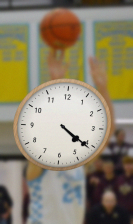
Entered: 4,21
